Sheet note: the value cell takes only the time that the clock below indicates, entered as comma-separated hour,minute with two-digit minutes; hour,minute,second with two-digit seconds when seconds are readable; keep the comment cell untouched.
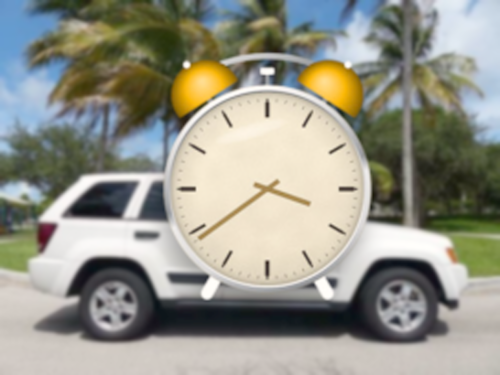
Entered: 3,39
